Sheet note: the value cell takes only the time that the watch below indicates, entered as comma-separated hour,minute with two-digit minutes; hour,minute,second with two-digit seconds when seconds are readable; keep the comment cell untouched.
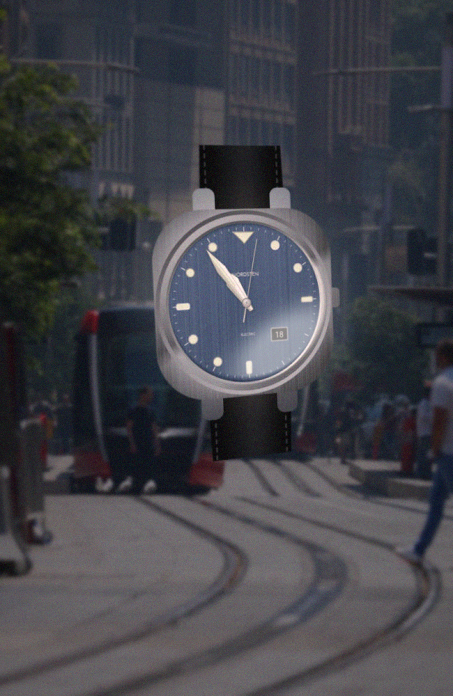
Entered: 10,54,02
